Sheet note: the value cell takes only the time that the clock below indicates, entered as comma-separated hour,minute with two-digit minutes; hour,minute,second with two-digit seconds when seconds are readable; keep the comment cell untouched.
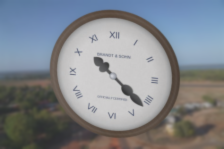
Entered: 10,22
